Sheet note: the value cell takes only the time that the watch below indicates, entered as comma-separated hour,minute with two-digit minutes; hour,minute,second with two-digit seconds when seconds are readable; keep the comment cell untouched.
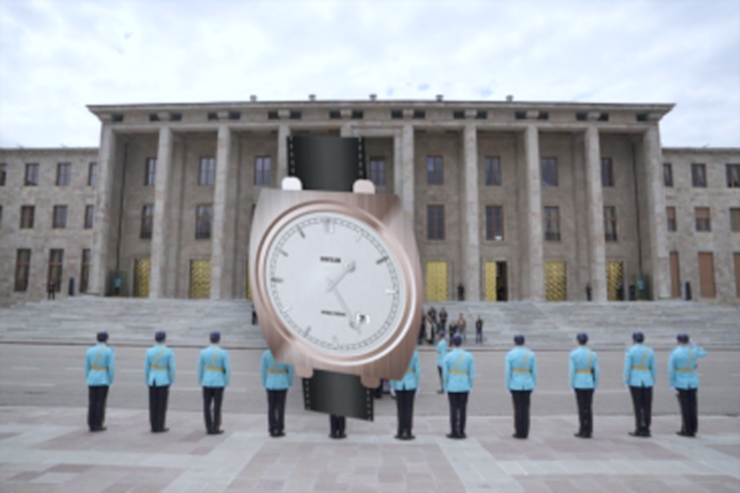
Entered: 1,25
